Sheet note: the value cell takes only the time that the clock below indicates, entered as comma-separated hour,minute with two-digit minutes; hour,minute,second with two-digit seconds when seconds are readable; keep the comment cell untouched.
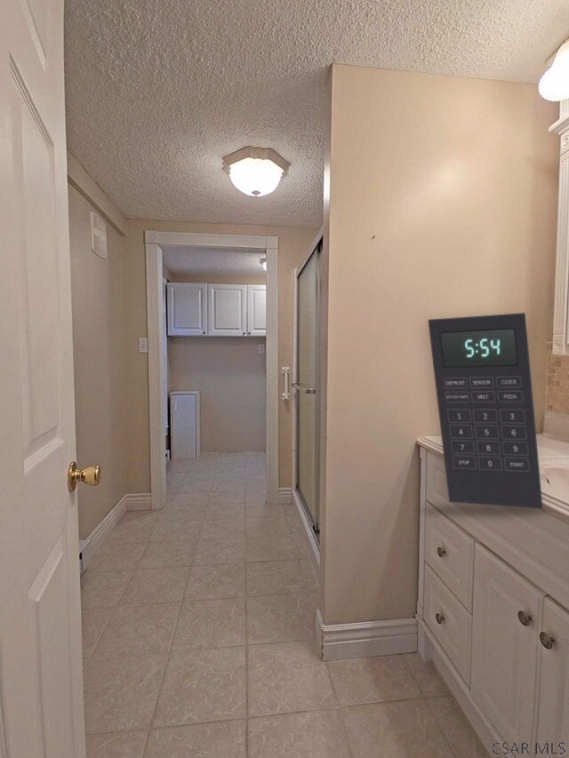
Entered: 5,54
